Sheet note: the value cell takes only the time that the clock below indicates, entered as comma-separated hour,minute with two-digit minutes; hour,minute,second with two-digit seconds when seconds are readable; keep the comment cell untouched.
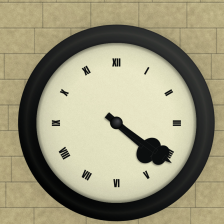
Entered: 4,21
